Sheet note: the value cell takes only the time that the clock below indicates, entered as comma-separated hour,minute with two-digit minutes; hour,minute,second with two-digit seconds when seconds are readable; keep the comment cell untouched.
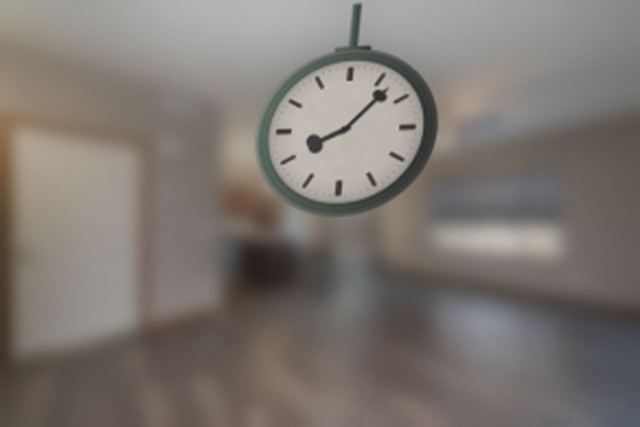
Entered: 8,07
